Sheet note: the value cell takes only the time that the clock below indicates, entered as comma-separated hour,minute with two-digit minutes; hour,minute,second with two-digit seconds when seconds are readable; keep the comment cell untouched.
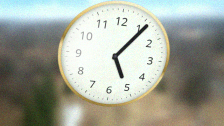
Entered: 5,06
